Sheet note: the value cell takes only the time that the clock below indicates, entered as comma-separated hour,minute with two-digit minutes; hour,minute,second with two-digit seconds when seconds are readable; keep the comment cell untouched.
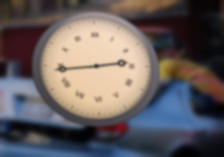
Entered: 2,44
